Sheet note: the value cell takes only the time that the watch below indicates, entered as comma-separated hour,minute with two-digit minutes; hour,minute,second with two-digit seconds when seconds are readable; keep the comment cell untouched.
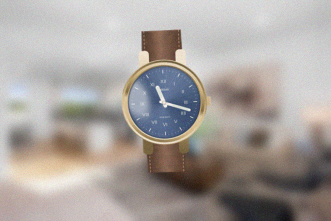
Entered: 11,18
